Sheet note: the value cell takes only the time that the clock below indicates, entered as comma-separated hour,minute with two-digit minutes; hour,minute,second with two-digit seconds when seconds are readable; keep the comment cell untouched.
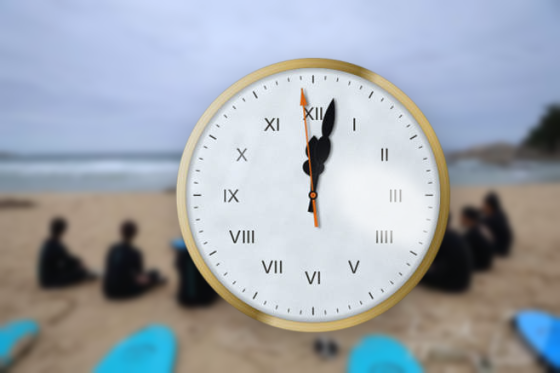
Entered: 12,01,59
